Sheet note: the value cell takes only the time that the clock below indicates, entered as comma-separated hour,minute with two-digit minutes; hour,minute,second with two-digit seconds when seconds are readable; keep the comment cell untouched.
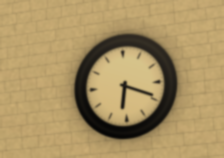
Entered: 6,19
